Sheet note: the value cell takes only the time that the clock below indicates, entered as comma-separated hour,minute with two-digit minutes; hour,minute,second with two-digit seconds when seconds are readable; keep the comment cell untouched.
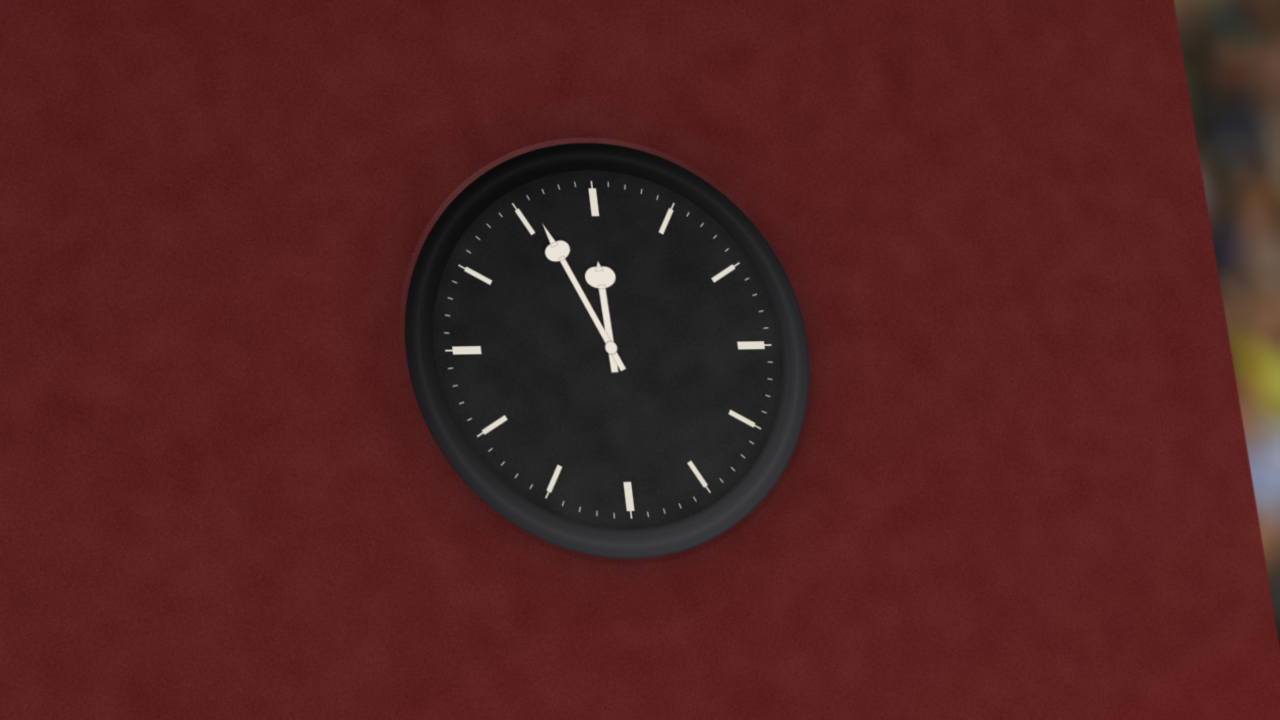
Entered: 11,56
